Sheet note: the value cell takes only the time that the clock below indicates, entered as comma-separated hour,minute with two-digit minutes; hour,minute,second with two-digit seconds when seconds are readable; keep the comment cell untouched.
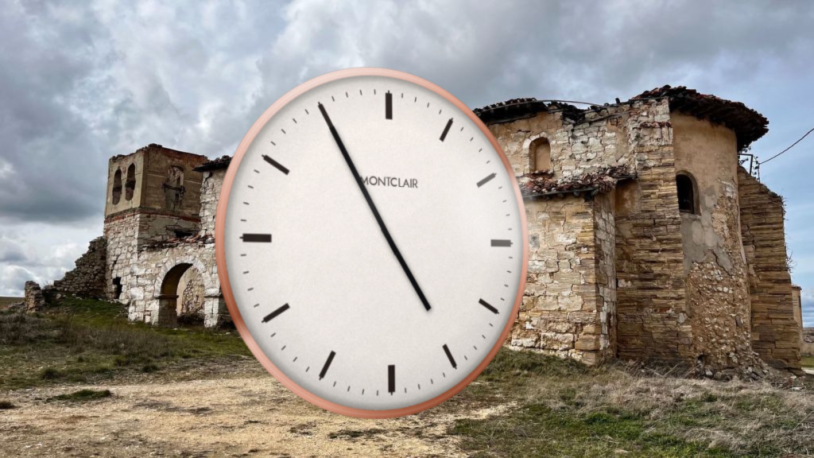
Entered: 4,55
